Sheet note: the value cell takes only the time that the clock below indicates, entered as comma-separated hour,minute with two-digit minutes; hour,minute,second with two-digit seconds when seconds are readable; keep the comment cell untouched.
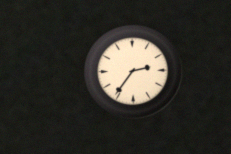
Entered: 2,36
